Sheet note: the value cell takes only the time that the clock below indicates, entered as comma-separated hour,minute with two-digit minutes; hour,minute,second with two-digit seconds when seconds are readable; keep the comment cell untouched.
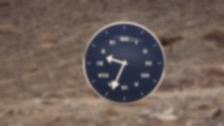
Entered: 9,34
